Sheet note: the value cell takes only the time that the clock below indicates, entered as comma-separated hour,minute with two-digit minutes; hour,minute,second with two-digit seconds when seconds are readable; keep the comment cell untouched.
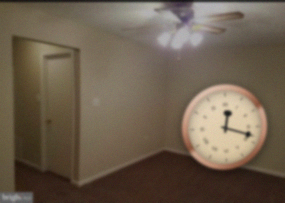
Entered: 12,18
